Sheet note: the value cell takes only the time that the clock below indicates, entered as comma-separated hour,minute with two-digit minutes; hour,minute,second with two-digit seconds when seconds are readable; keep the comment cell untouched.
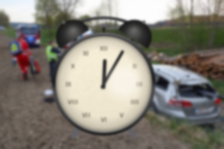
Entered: 12,05
